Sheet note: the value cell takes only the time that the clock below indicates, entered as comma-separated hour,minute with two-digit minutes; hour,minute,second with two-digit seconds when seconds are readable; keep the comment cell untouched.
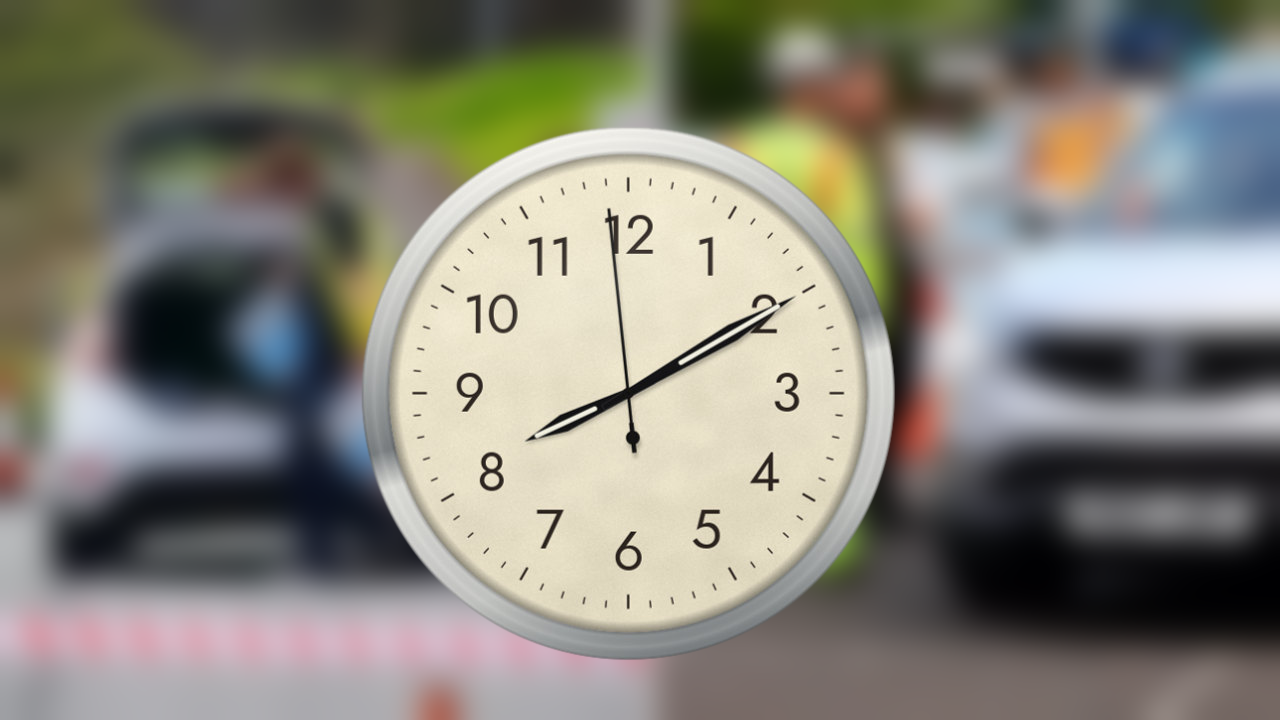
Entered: 8,09,59
